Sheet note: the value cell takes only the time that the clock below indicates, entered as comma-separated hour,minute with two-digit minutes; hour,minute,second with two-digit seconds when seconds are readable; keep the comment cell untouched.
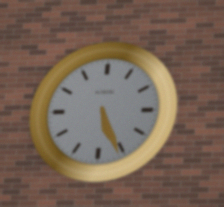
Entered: 5,26
